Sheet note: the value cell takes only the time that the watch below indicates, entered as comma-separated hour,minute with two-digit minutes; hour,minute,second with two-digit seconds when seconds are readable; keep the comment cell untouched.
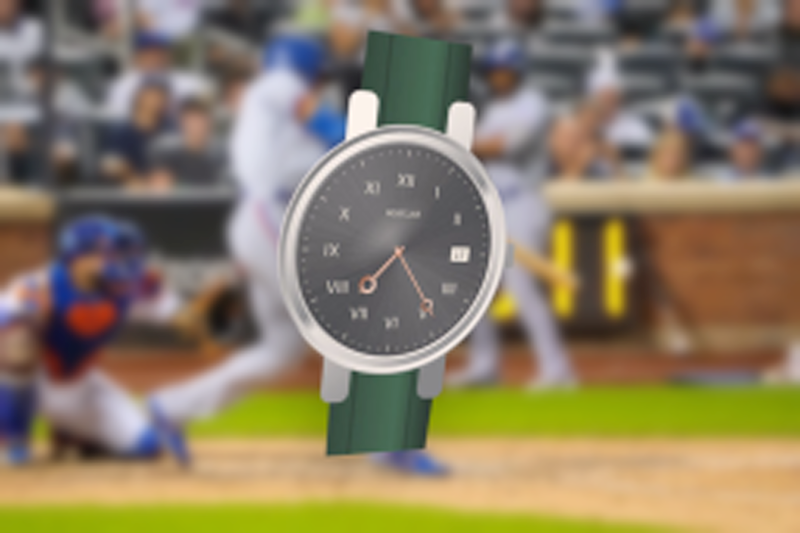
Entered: 7,24
